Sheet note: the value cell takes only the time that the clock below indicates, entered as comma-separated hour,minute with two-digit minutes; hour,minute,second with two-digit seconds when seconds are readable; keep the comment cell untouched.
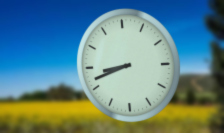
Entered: 8,42
